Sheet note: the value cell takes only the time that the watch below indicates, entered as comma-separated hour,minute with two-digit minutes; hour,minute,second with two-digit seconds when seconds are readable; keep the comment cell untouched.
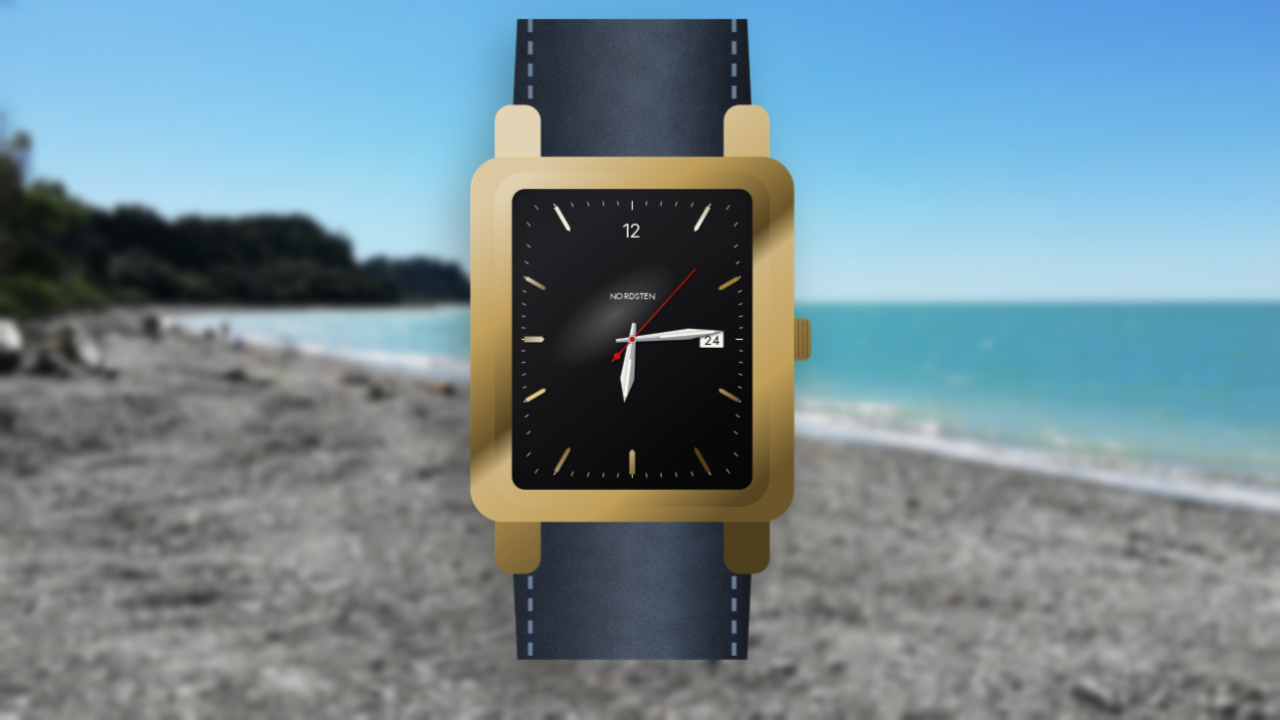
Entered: 6,14,07
